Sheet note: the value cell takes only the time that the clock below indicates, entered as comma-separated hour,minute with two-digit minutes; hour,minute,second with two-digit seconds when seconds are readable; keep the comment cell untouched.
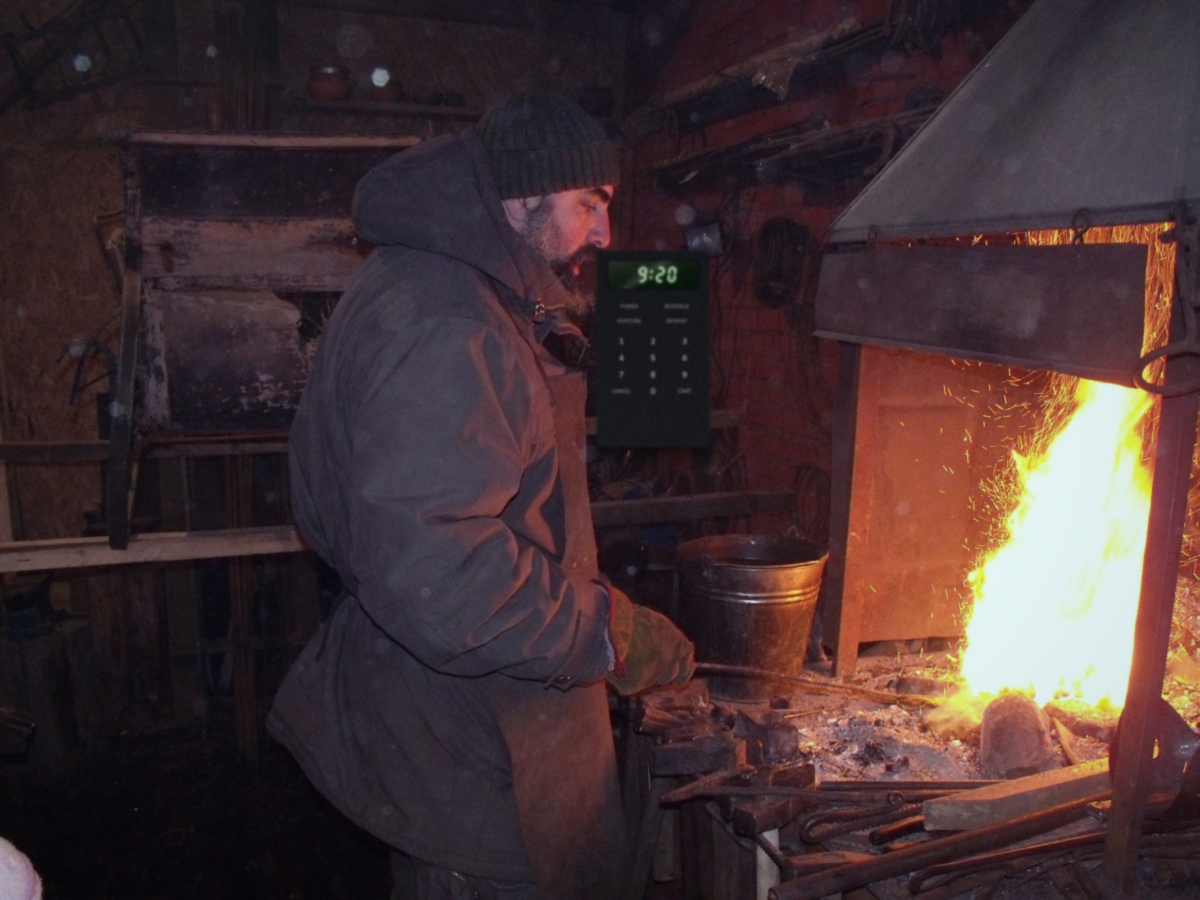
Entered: 9,20
